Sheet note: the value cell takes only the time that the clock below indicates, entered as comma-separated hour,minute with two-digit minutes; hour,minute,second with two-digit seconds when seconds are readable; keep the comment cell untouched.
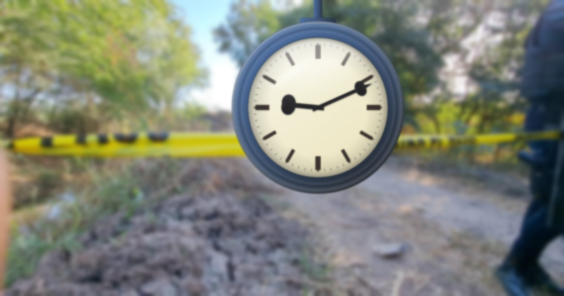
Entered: 9,11
